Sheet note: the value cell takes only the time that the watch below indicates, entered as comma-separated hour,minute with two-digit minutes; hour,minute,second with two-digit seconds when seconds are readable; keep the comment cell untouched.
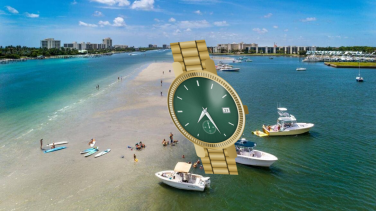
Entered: 7,26
